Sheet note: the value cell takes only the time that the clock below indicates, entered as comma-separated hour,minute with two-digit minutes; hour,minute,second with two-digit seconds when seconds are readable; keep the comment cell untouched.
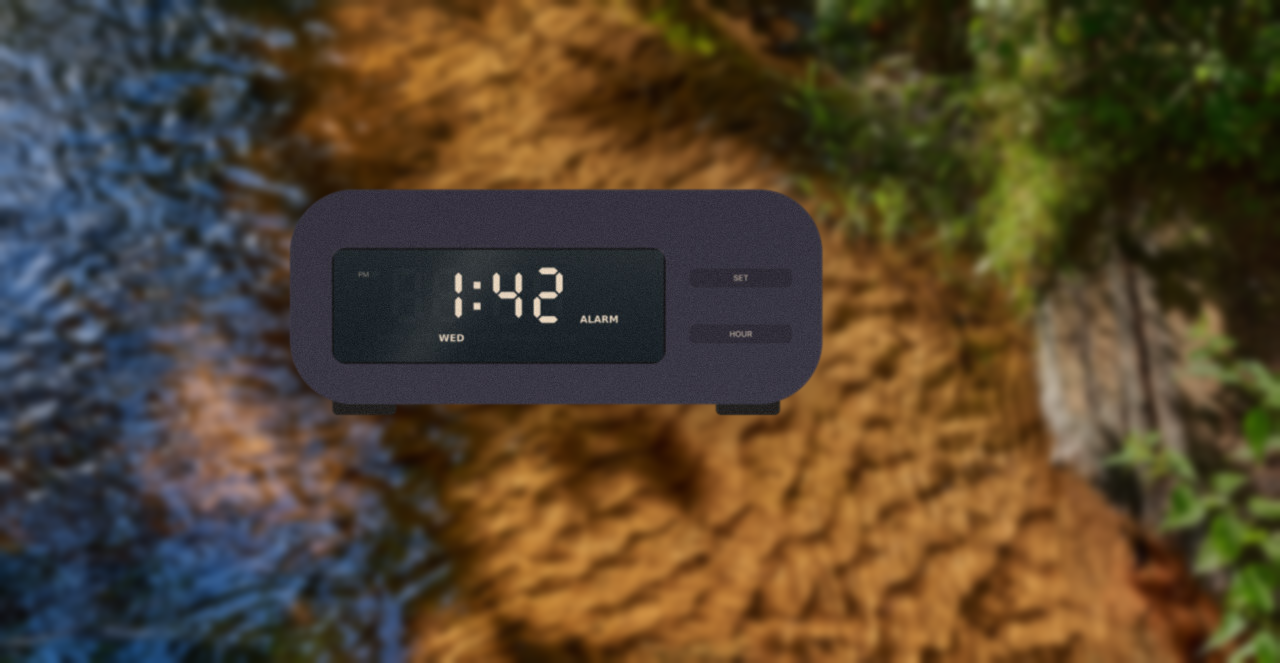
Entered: 1,42
